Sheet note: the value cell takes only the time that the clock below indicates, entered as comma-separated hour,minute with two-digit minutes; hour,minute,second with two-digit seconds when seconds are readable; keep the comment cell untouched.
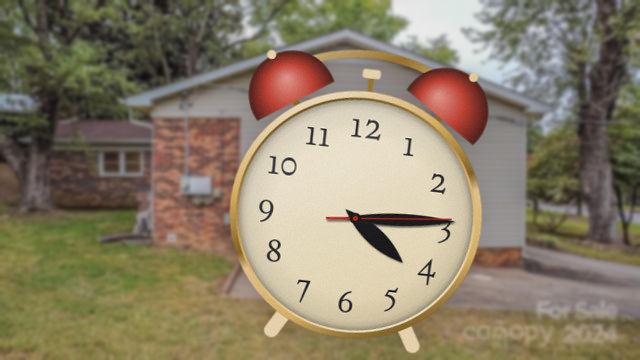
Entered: 4,14,14
